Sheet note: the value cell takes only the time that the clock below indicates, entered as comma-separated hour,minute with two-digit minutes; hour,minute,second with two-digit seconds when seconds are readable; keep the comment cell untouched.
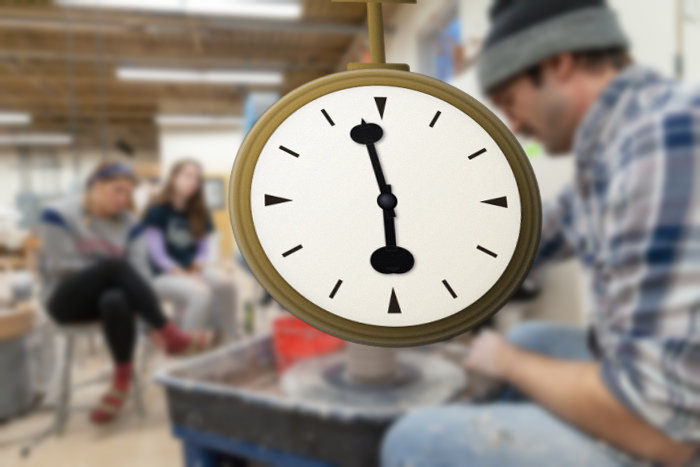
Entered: 5,58
